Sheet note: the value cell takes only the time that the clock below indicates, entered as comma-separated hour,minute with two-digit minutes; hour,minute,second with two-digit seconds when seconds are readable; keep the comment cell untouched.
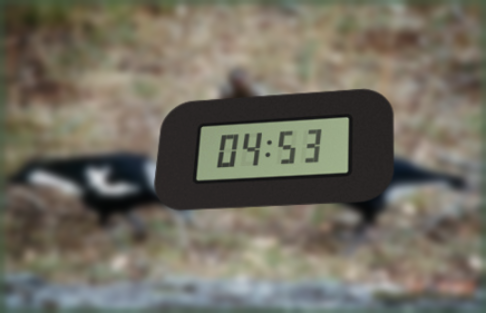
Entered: 4,53
